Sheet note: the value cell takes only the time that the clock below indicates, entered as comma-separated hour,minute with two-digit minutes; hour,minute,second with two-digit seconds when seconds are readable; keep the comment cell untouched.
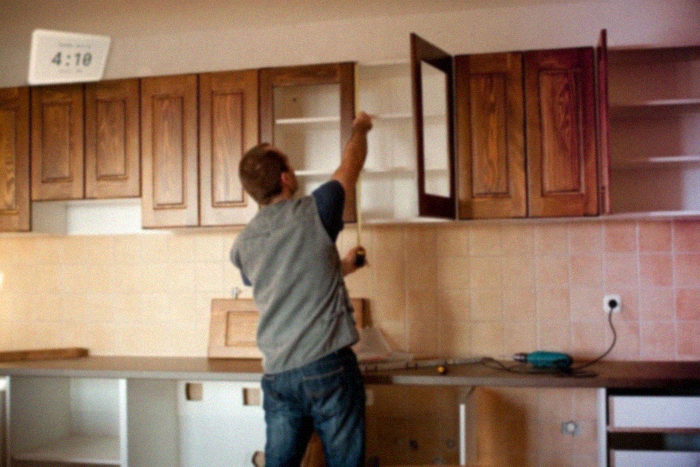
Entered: 4,10
